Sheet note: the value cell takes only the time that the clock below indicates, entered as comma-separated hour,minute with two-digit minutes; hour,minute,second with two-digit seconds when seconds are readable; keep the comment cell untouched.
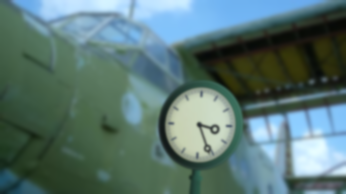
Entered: 3,26
